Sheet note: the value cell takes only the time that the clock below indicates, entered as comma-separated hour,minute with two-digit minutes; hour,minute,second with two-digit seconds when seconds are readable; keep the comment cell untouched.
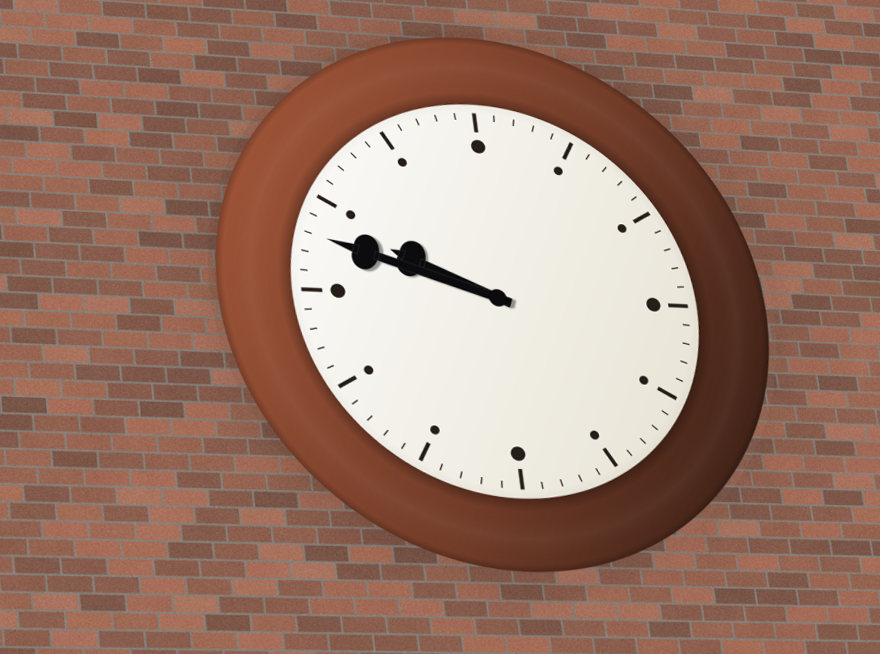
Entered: 9,48
